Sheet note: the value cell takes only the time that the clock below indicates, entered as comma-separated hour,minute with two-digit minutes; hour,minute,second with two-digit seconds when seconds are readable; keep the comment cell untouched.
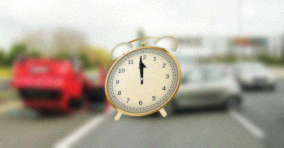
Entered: 11,59
